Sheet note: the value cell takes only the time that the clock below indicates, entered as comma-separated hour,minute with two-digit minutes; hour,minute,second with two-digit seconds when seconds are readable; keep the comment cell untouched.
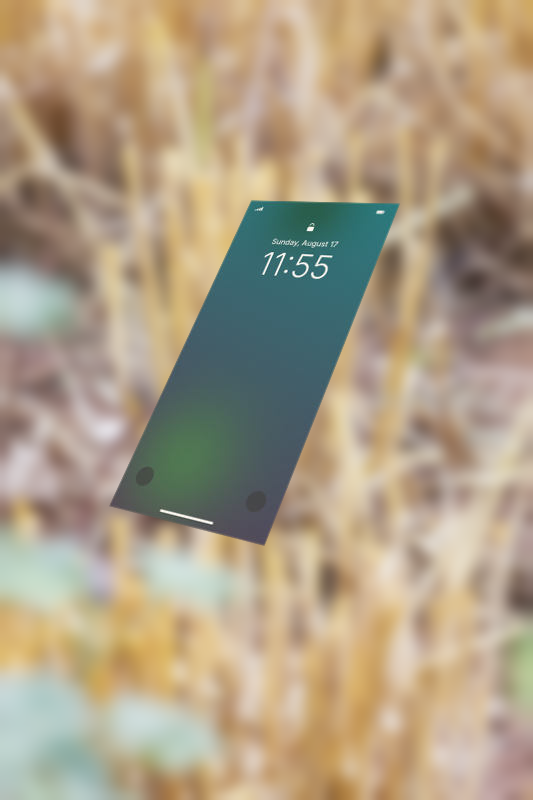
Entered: 11,55
